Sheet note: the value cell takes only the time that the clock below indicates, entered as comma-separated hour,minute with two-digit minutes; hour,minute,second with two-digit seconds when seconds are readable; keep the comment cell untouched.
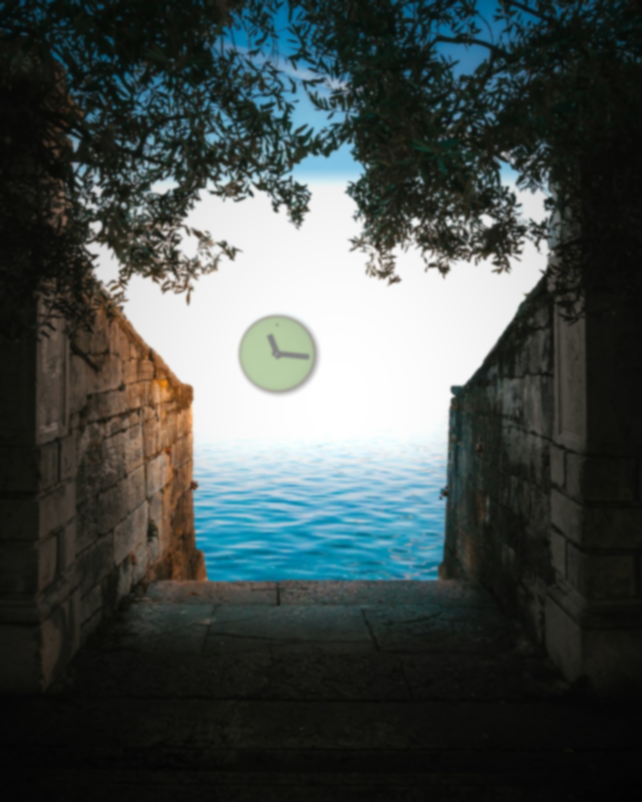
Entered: 11,16
